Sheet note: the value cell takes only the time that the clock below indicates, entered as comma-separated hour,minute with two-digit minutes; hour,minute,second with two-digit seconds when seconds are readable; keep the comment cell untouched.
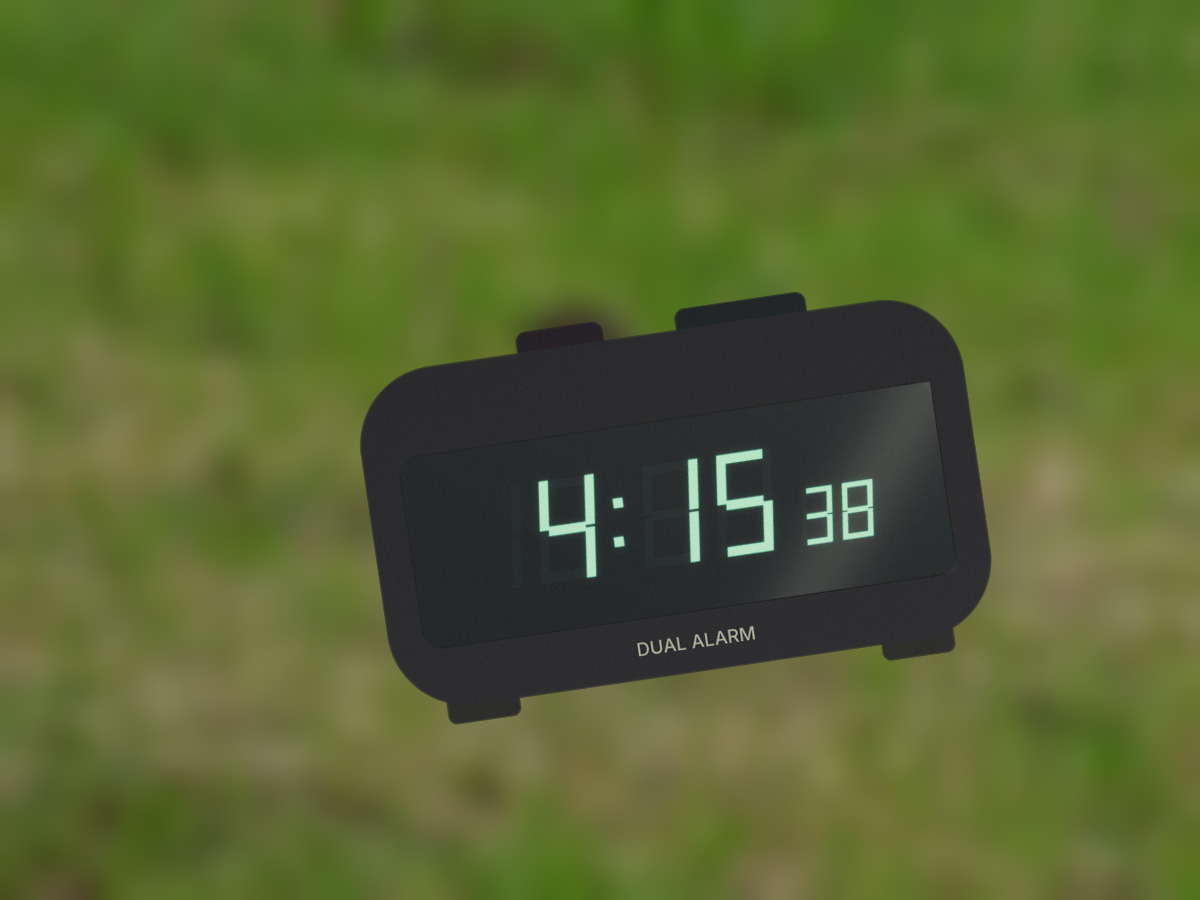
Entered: 4,15,38
